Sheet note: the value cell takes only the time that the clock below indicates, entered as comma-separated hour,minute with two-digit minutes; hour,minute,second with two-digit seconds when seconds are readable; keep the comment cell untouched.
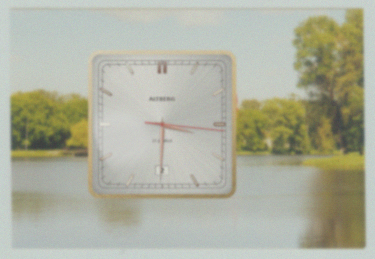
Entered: 3,30,16
